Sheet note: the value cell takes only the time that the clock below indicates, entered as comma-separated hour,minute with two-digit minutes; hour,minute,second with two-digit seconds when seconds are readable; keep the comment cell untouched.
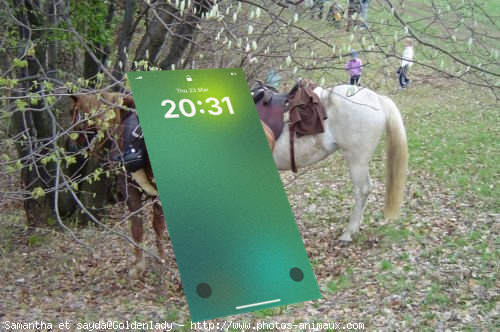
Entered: 20,31
